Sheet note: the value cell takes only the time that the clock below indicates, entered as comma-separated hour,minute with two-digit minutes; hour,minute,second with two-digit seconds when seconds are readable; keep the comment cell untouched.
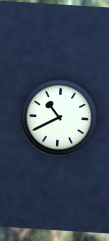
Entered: 10,40
